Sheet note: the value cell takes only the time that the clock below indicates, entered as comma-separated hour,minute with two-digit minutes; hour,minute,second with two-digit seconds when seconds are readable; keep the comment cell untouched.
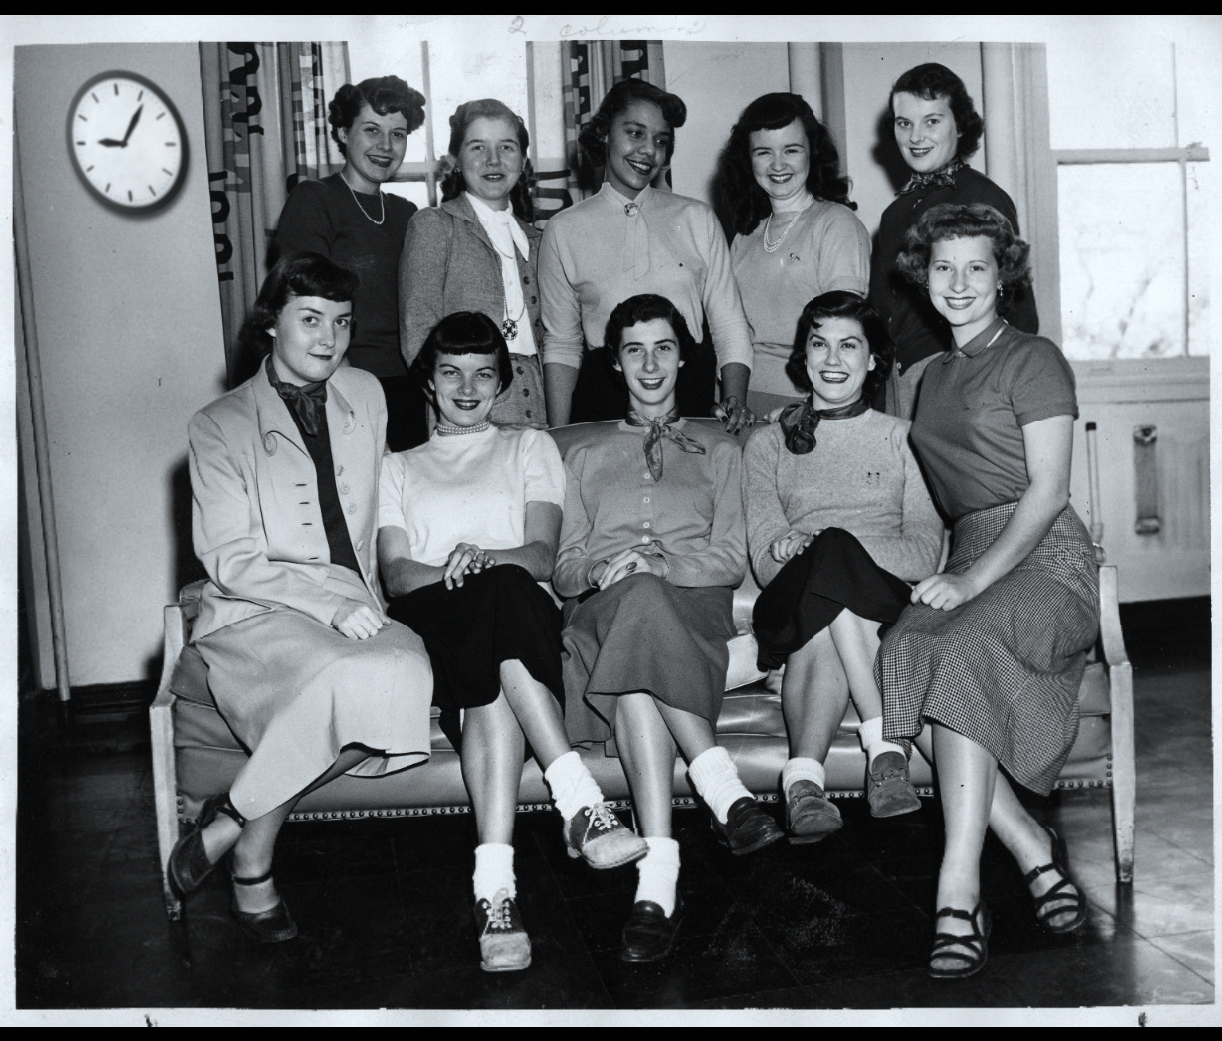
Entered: 9,06
